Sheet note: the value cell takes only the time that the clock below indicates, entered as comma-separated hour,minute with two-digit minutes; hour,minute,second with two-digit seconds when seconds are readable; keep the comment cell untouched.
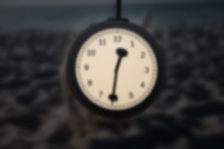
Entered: 12,31
